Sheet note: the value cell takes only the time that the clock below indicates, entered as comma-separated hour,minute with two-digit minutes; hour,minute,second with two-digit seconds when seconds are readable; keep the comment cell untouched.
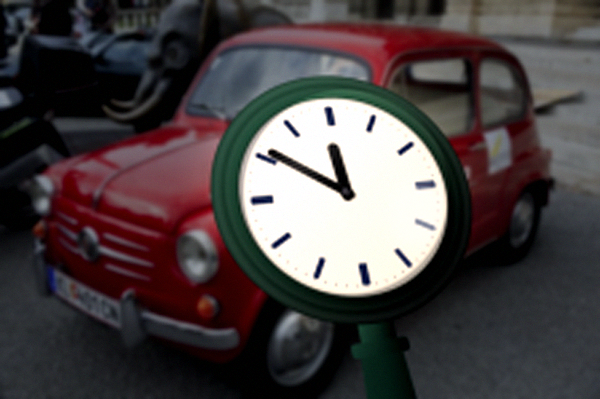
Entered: 11,51
